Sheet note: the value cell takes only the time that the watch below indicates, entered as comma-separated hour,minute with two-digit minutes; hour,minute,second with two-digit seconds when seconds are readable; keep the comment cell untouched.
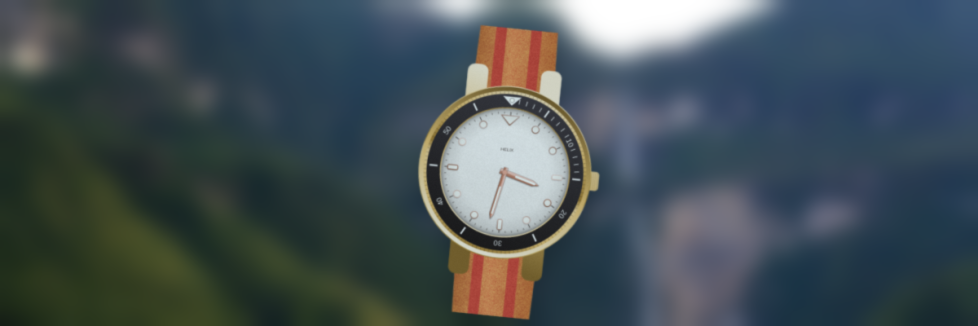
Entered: 3,32
